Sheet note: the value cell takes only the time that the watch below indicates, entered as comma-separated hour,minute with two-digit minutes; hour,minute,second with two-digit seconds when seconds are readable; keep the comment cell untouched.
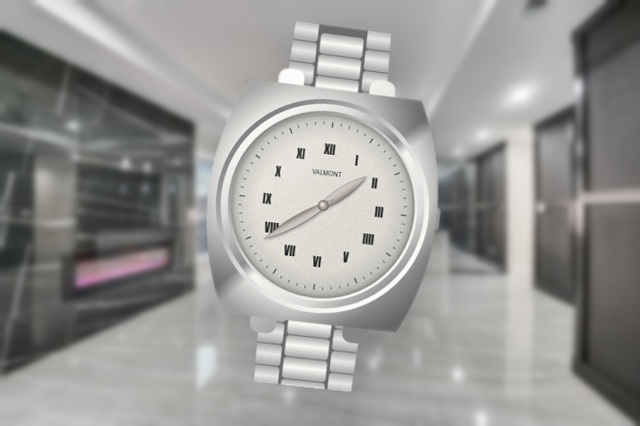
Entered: 1,39
